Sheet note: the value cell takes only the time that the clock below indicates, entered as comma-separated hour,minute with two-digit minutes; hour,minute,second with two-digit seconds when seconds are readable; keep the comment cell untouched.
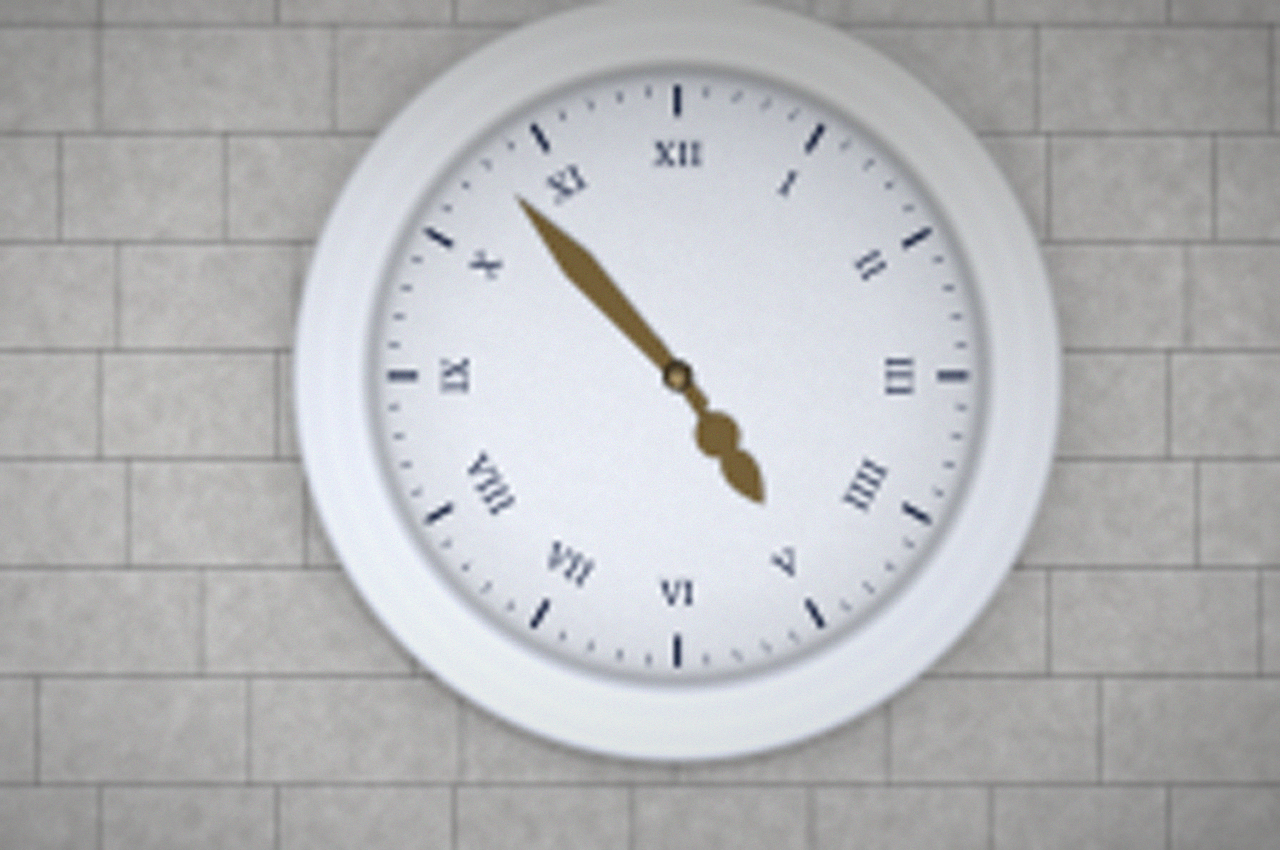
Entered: 4,53
